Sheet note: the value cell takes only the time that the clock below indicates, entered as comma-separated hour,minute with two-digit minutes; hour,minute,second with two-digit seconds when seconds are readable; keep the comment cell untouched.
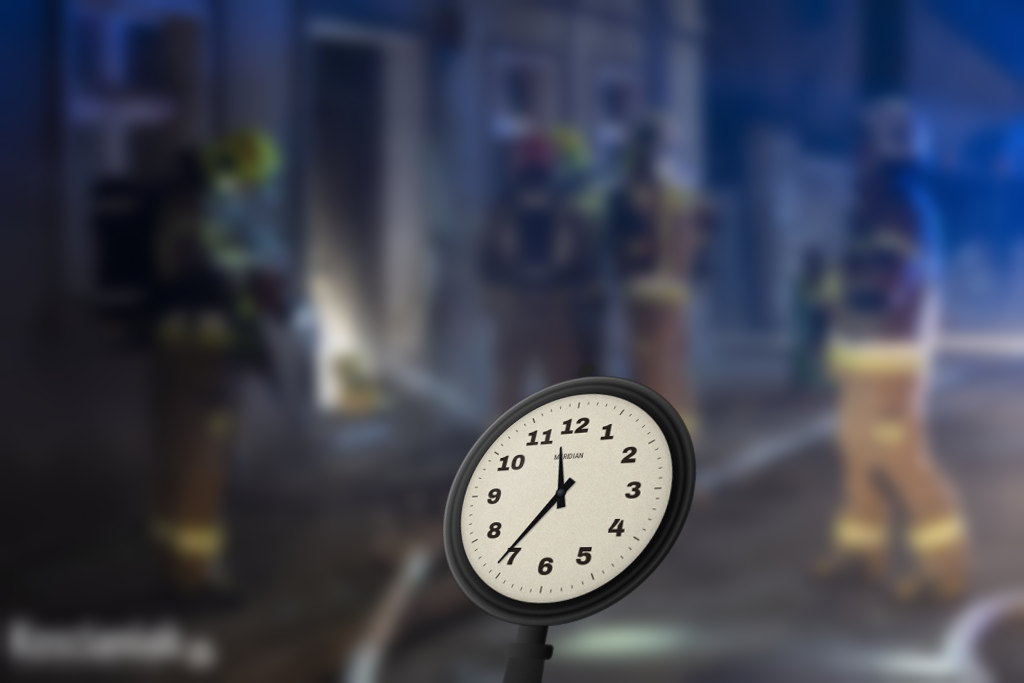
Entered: 11,36
